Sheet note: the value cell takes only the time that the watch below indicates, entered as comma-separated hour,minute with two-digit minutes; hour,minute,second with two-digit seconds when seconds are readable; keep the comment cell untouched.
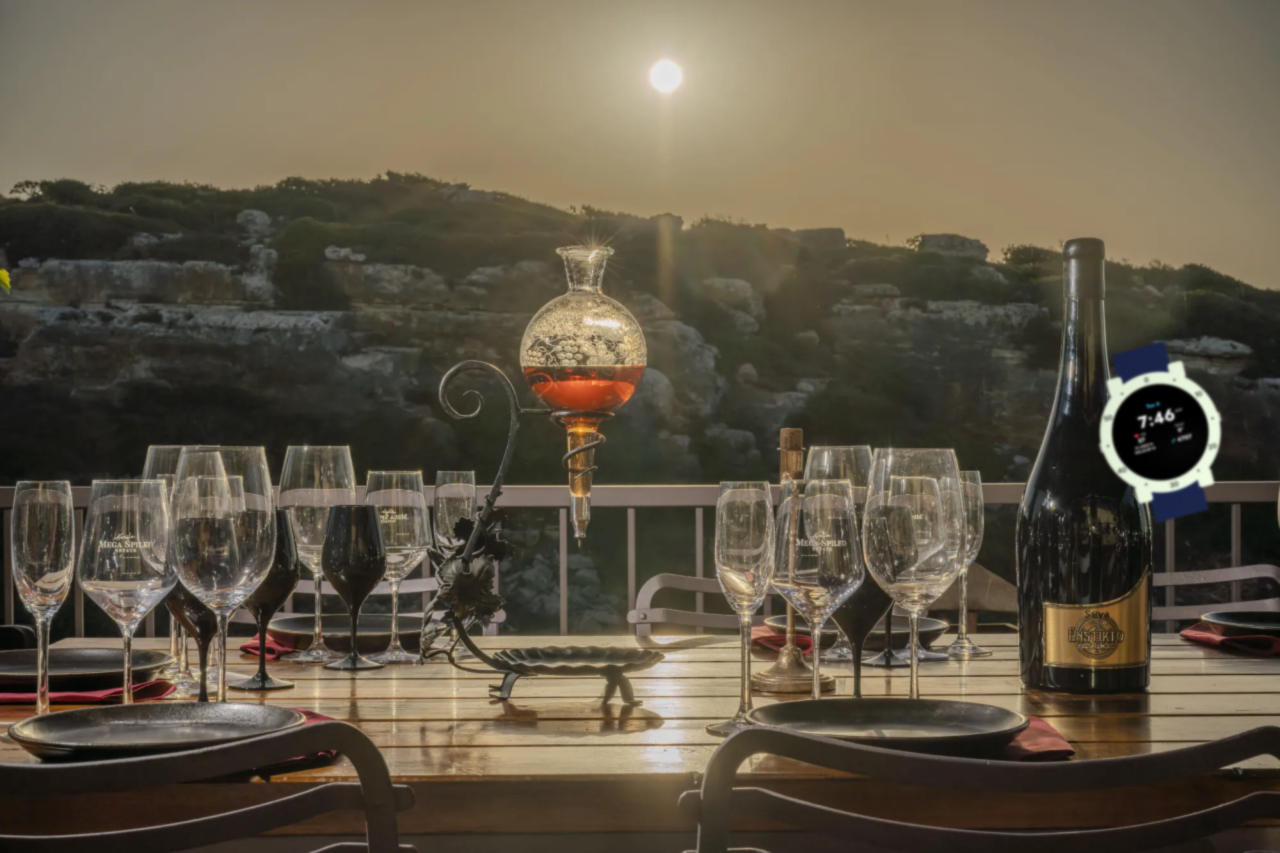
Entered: 7,46
